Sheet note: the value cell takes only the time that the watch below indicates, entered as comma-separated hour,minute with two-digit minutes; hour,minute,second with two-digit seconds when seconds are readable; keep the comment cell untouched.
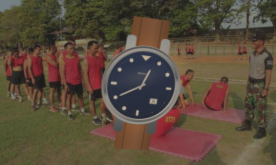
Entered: 12,40
